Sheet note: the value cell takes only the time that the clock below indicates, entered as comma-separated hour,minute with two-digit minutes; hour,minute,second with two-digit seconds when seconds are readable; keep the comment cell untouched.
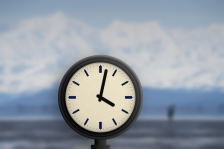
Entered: 4,02
